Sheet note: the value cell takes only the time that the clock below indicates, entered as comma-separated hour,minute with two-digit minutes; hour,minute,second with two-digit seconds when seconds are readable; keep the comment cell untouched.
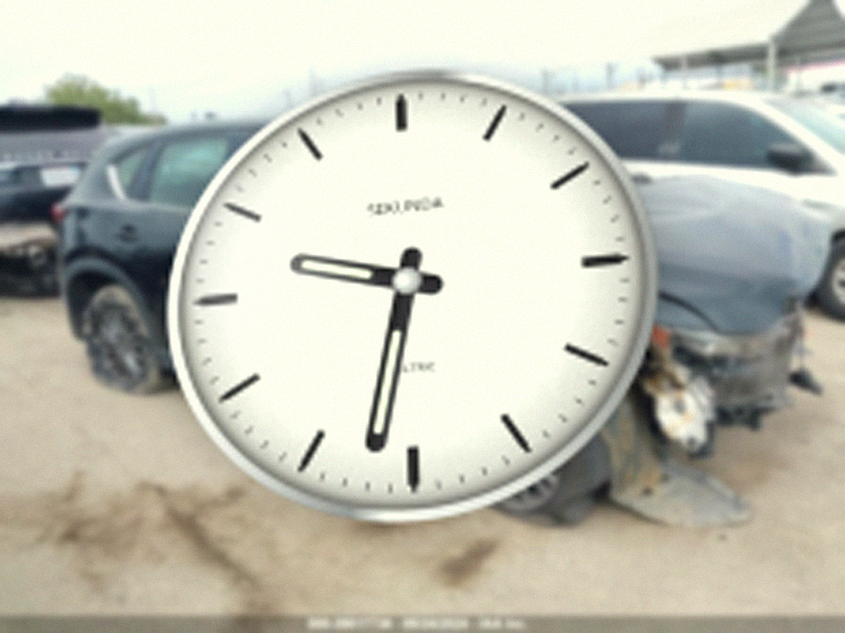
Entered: 9,32
